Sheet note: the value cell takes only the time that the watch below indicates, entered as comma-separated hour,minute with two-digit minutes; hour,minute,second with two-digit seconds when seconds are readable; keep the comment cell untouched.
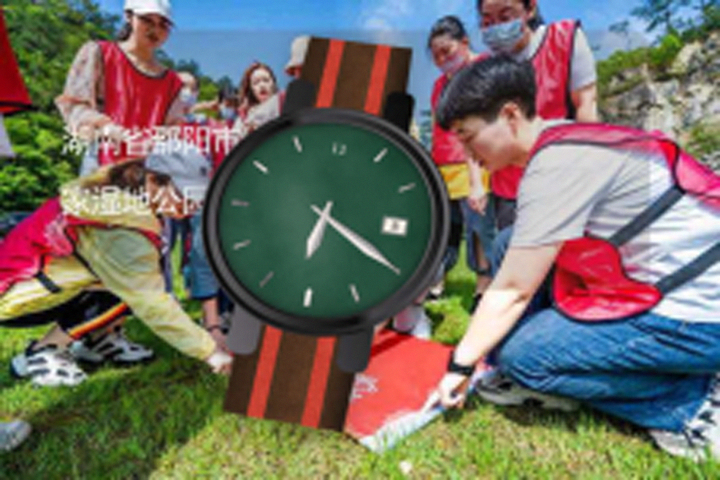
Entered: 6,20
